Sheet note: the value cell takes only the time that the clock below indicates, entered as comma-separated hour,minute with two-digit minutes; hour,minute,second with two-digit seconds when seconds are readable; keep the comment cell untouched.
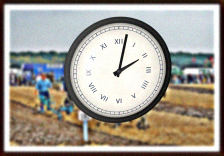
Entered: 2,02
